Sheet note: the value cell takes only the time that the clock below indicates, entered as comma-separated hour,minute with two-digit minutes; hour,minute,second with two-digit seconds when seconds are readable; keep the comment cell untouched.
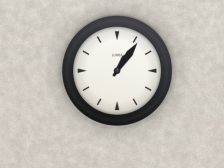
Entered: 1,06
